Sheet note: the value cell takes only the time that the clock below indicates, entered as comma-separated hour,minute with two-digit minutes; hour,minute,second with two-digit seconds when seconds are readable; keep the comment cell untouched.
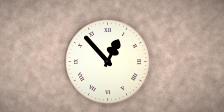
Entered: 12,53
